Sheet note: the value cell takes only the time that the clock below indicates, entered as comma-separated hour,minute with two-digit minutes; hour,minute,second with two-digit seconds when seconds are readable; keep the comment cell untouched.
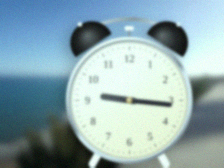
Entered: 9,16
